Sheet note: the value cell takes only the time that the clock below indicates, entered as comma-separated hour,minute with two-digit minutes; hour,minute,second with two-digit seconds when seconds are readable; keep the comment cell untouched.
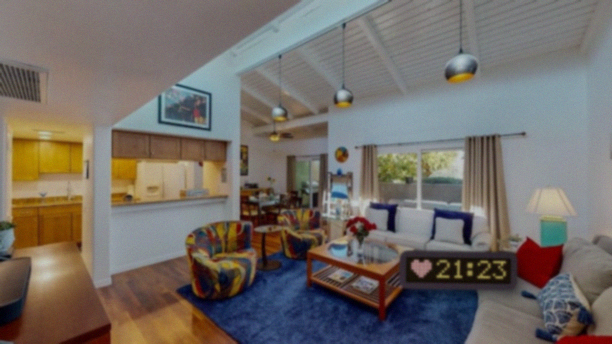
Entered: 21,23
